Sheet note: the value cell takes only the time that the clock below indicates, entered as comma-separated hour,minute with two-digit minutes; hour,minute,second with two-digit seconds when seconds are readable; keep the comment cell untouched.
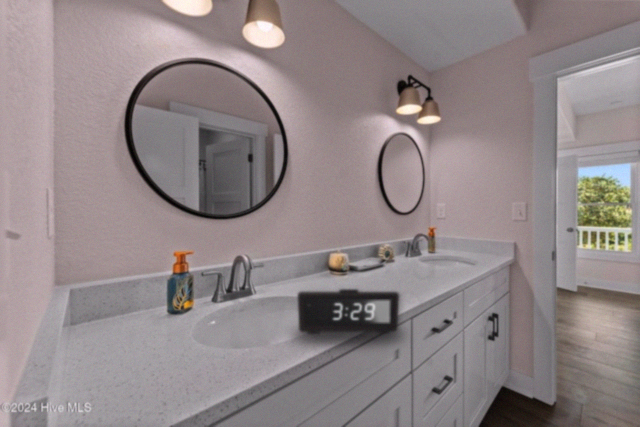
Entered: 3,29
